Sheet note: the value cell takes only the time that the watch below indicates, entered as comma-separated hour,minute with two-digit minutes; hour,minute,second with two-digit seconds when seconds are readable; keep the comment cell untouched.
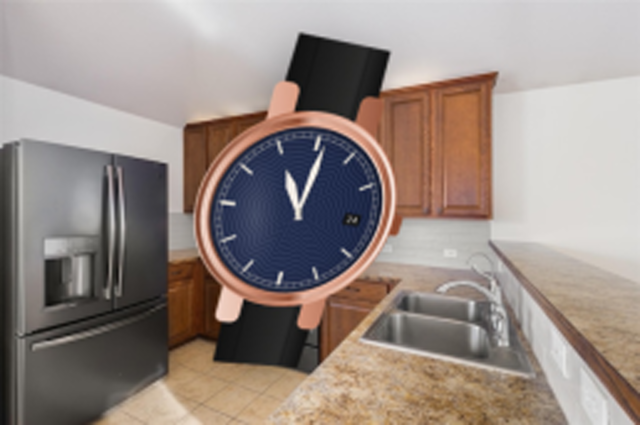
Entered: 11,01
